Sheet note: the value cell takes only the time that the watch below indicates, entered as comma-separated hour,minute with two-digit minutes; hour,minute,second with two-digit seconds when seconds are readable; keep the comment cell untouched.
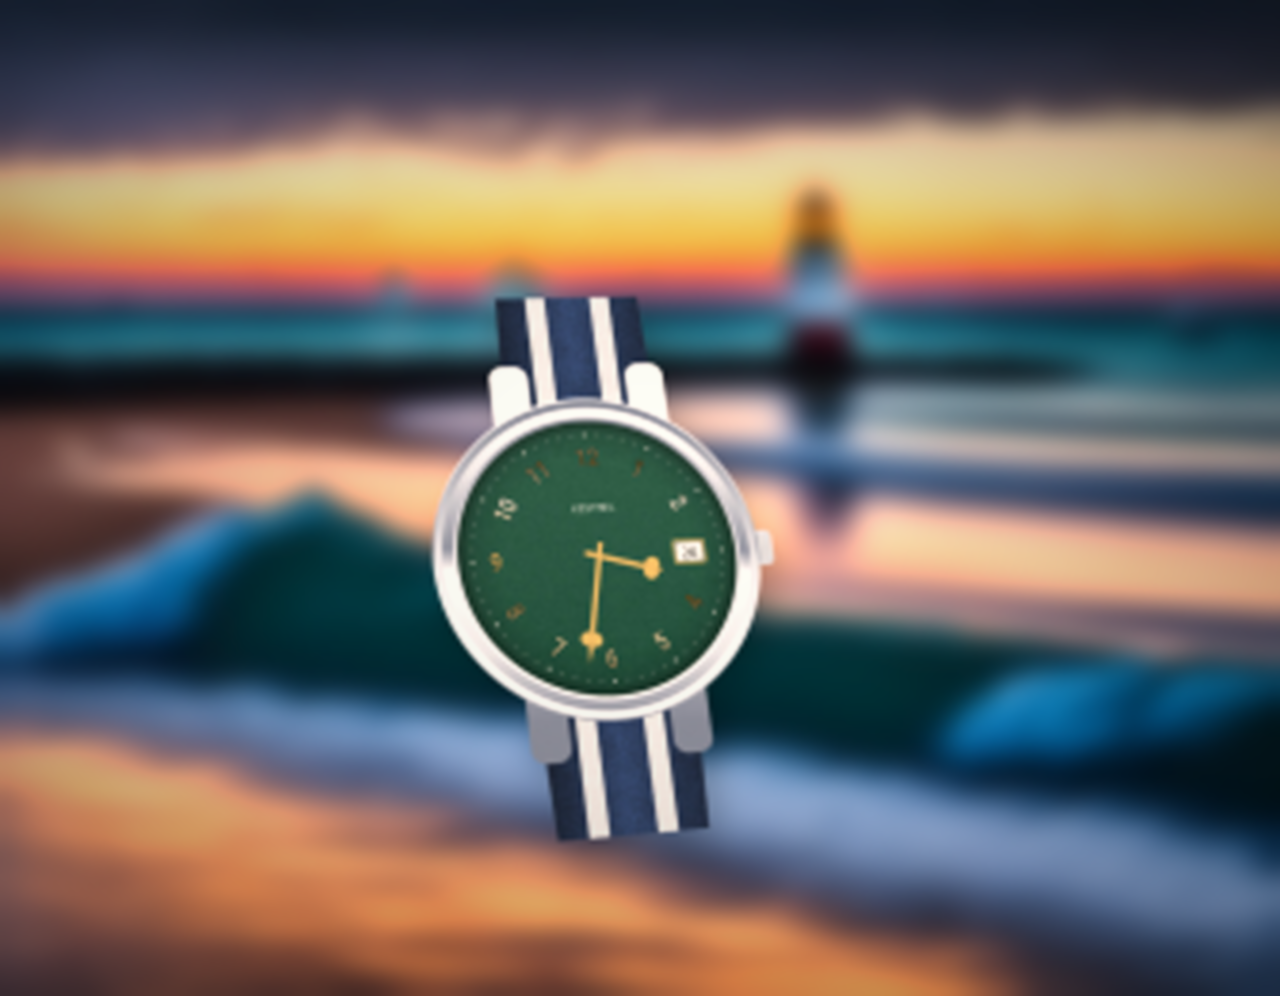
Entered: 3,32
